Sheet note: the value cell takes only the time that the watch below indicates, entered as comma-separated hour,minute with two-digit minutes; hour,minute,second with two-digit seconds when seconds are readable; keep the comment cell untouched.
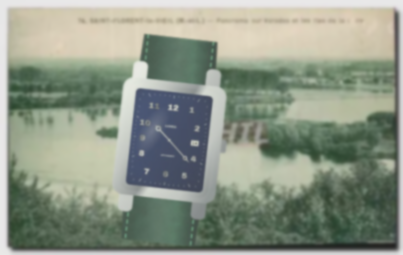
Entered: 10,22
